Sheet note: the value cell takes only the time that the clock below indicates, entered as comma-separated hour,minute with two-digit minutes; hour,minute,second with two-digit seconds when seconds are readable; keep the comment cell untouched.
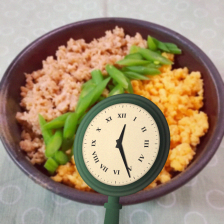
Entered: 12,26
